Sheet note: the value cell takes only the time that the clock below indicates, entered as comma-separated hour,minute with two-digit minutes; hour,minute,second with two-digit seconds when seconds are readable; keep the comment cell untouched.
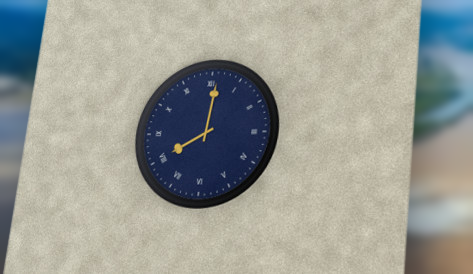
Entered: 8,01
